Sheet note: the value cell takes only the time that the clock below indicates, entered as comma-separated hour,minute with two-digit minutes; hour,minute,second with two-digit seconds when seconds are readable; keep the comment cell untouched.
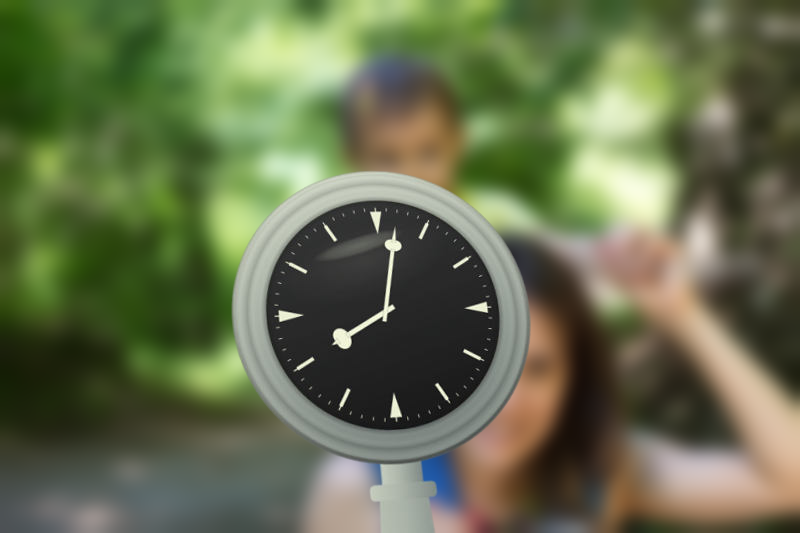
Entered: 8,02
